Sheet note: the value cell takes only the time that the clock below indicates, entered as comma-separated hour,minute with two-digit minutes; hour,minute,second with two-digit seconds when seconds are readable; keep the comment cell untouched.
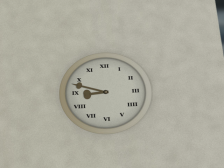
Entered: 8,48
